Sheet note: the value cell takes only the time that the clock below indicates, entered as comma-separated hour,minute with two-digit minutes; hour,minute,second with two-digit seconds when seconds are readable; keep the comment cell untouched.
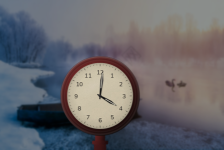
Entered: 4,01
